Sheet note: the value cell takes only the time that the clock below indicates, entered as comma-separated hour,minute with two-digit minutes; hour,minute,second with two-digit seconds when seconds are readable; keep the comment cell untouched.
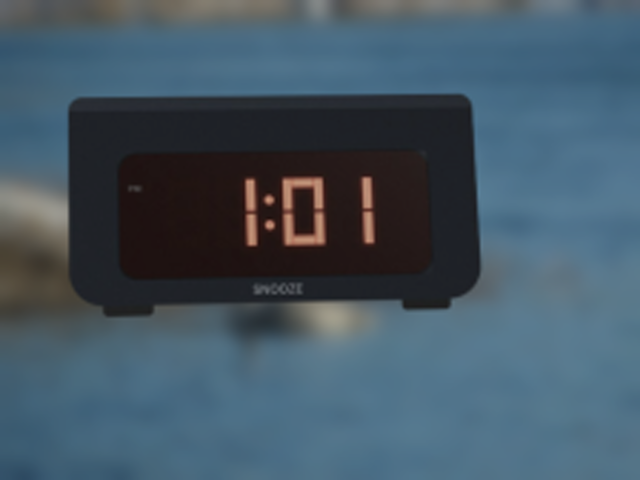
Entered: 1,01
